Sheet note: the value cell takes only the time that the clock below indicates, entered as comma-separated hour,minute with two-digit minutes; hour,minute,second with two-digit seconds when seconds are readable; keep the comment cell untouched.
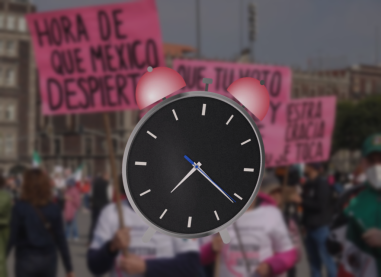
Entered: 7,21,21
